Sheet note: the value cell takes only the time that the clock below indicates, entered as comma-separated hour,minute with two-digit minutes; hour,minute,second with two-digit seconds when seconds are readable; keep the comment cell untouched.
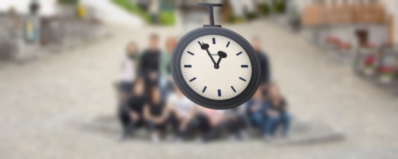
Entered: 12,56
